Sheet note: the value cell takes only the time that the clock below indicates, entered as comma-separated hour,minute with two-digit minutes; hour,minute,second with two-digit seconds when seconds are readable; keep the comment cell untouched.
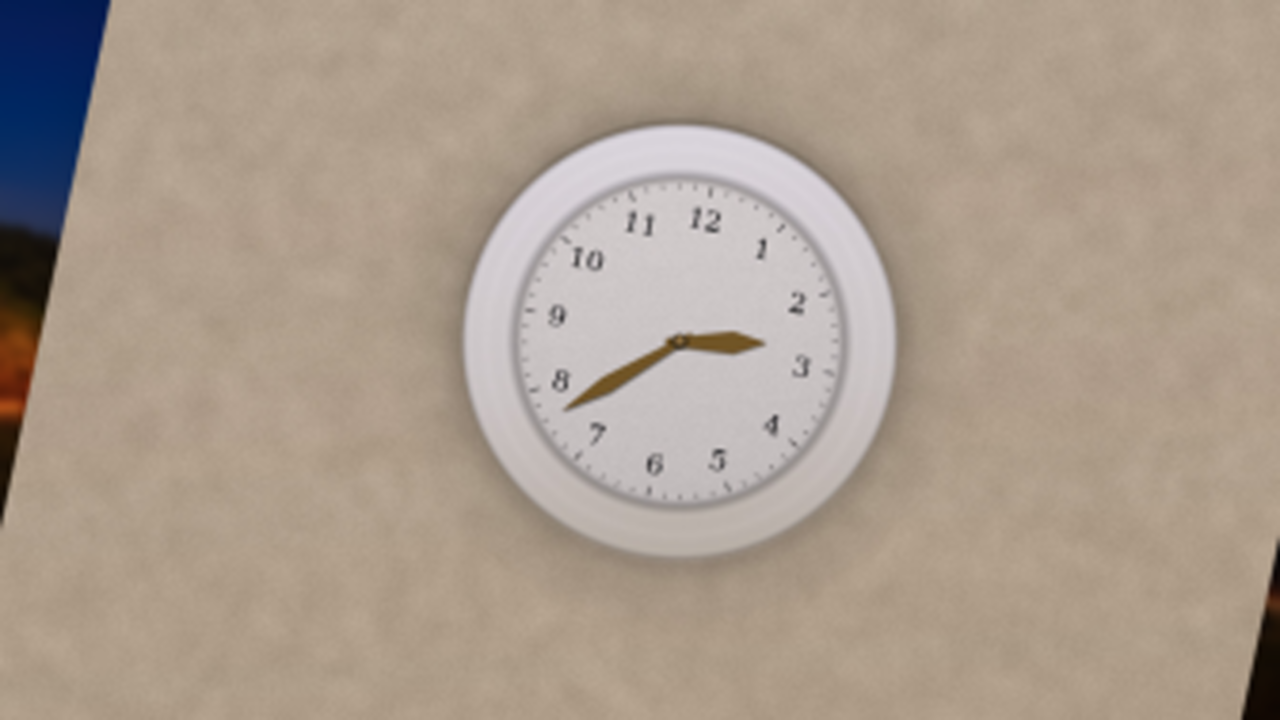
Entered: 2,38
